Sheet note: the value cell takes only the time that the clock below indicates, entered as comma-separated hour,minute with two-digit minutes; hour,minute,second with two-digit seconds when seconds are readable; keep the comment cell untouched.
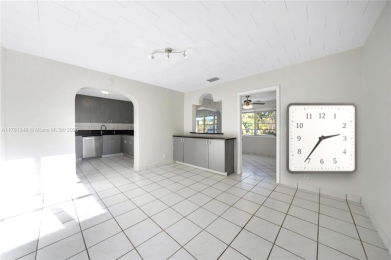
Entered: 2,36
